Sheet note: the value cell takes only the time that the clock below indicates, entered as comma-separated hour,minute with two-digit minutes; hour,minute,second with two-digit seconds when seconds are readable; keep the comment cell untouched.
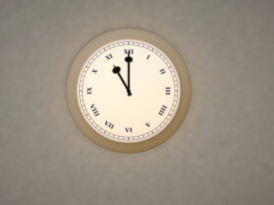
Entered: 11,00
